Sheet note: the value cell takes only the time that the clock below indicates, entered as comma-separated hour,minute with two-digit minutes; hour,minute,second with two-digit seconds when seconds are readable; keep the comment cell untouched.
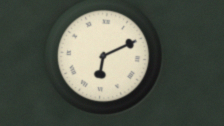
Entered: 6,10
